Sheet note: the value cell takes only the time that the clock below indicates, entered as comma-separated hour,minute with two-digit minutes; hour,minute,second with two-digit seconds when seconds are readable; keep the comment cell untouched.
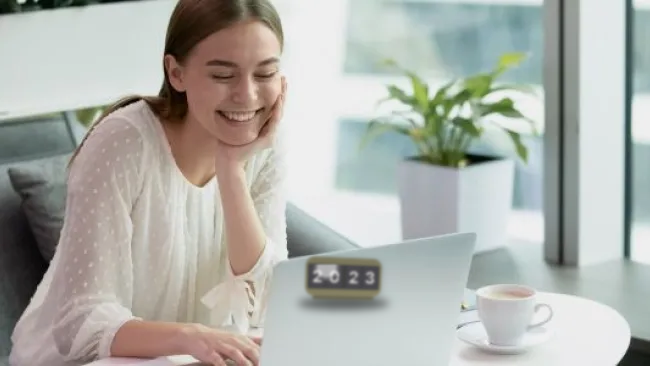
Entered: 20,23
